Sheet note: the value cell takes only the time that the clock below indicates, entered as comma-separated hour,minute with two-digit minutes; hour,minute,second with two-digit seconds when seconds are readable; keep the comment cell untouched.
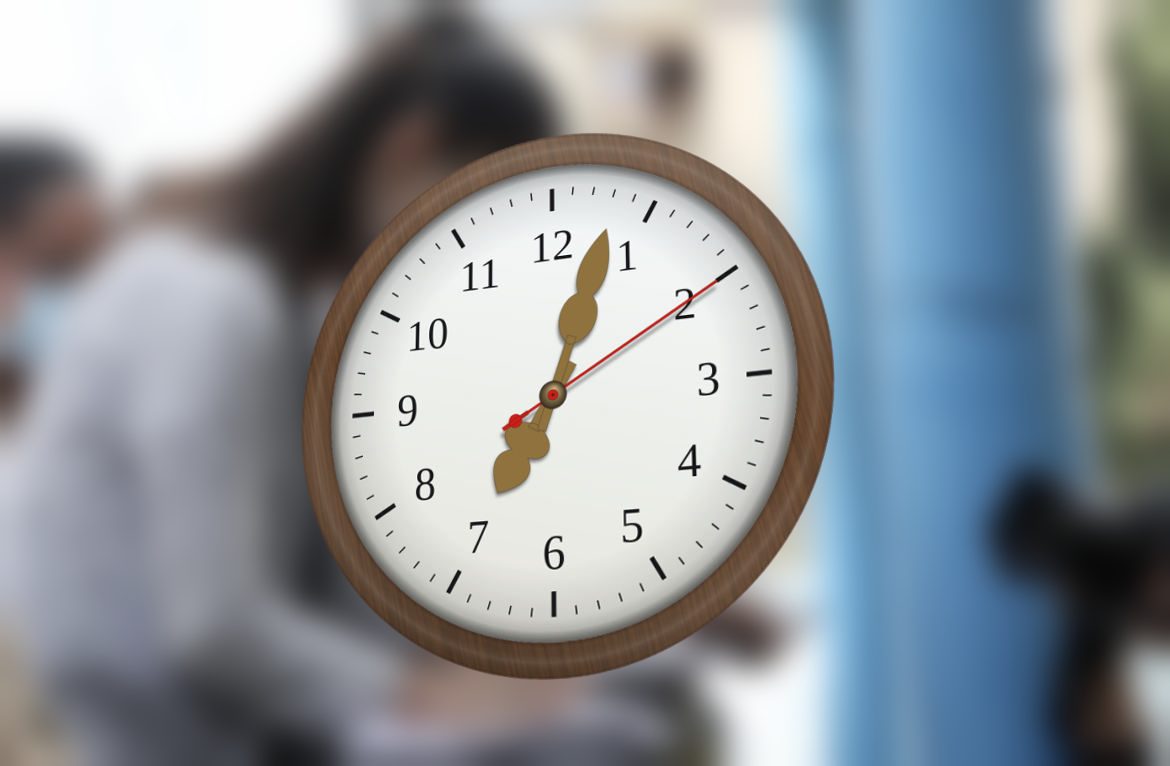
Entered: 7,03,10
